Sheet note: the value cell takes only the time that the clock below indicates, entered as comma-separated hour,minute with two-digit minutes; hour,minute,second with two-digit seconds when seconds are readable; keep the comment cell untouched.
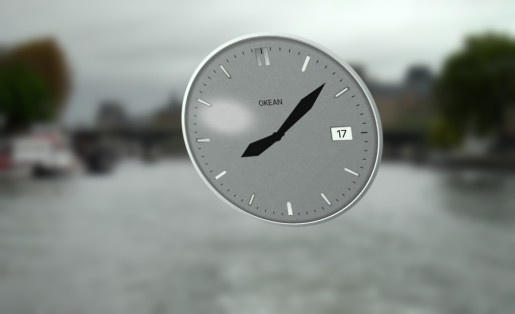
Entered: 8,08
